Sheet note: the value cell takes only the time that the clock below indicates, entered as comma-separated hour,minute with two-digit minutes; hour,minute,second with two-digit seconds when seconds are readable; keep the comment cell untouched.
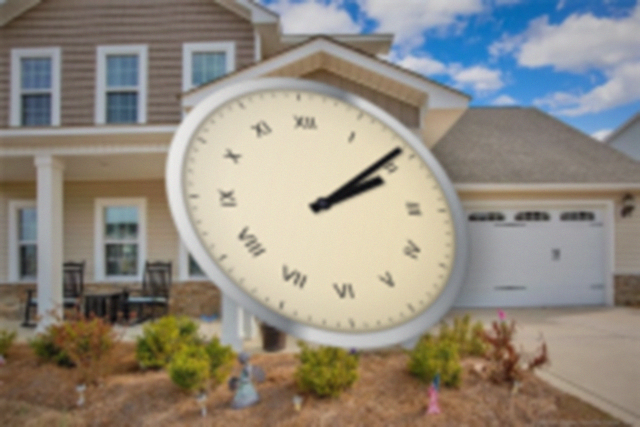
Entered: 2,09
